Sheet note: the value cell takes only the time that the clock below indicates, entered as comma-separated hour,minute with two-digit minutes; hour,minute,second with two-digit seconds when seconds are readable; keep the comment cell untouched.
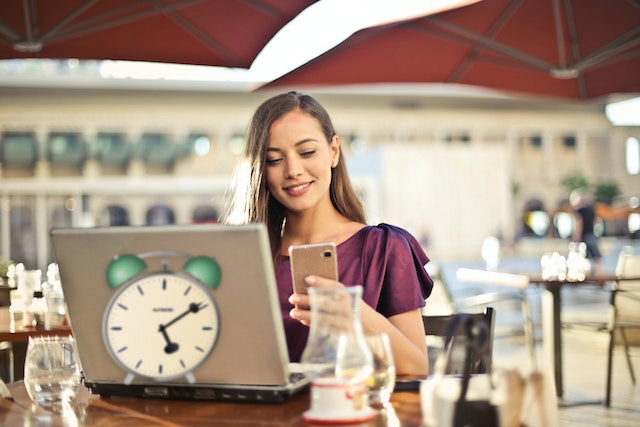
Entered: 5,09
